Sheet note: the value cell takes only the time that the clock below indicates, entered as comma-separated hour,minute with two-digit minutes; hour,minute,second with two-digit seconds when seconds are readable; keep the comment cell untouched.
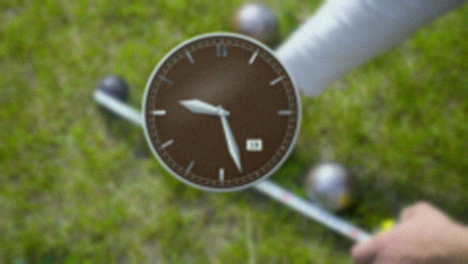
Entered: 9,27
